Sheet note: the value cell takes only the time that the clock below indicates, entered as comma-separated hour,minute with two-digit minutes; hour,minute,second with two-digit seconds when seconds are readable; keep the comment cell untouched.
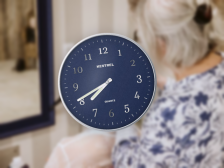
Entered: 7,41
